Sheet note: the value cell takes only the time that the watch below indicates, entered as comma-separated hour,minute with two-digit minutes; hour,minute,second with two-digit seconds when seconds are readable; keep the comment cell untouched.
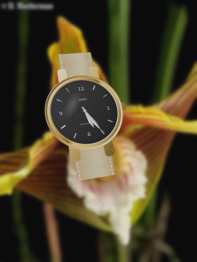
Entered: 5,25
